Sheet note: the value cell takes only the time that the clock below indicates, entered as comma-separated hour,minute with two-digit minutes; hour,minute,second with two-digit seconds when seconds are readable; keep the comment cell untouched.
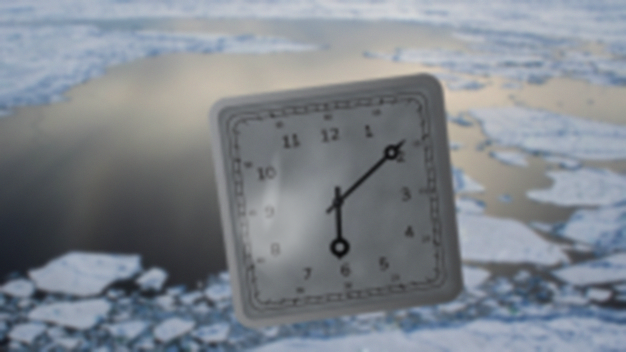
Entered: 6,09
